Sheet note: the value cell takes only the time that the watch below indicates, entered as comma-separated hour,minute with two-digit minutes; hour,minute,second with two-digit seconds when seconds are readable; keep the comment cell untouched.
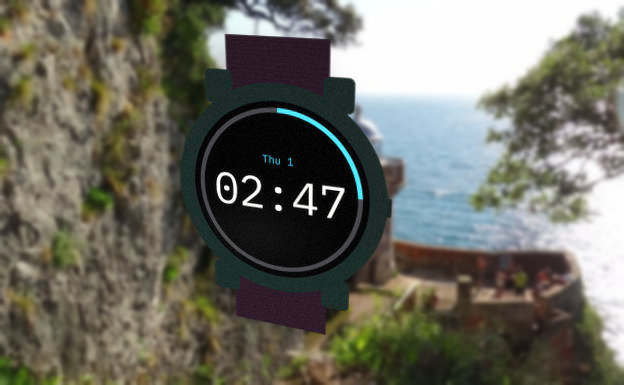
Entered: 2,47
